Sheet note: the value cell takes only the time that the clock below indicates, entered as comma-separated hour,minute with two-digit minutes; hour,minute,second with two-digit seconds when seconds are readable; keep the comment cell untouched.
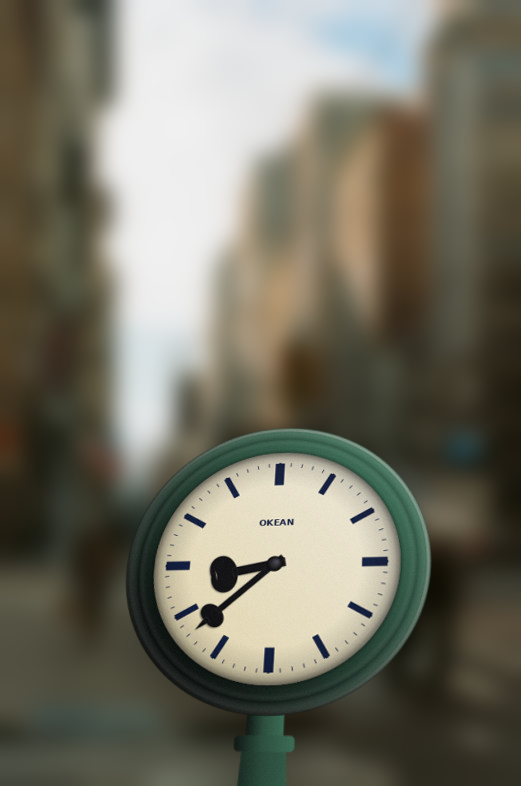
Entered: 8,38
